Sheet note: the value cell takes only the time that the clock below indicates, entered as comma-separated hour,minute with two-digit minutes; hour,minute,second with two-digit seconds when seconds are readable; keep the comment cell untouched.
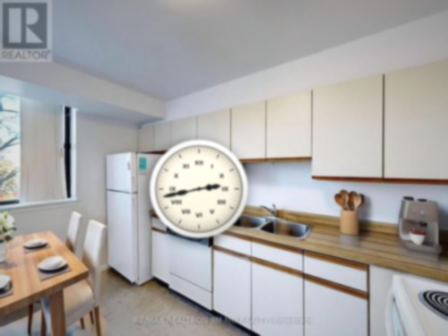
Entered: 2,43
